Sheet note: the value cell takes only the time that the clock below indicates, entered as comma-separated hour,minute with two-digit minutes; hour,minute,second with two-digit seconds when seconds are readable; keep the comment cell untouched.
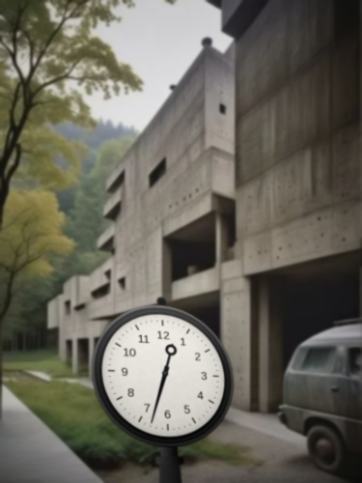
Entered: 12,33
